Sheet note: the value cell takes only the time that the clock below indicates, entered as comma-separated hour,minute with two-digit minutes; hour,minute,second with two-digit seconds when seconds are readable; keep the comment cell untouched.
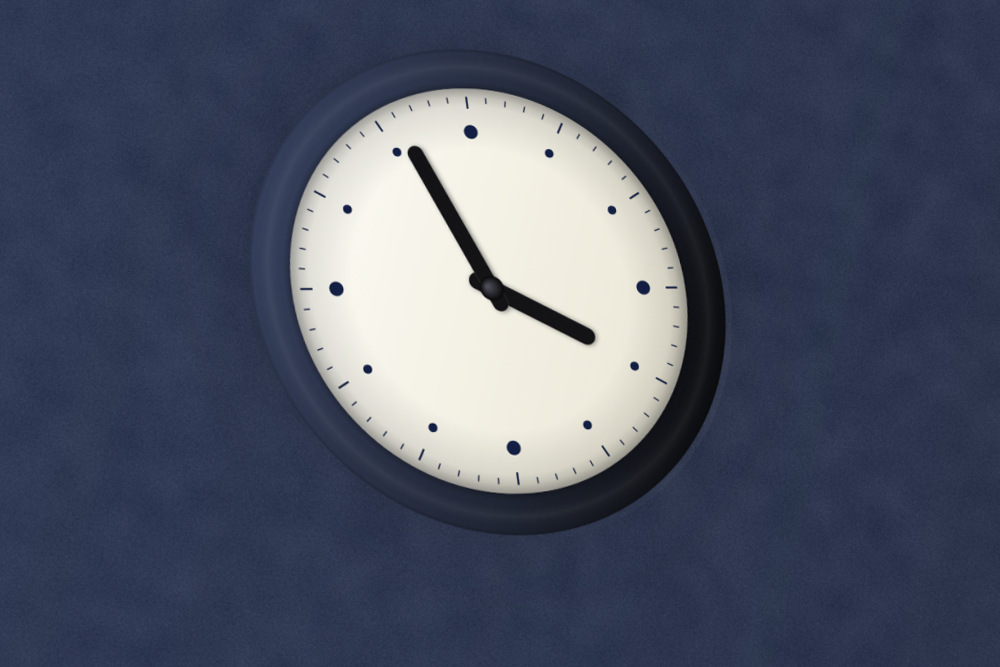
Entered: 3,56
